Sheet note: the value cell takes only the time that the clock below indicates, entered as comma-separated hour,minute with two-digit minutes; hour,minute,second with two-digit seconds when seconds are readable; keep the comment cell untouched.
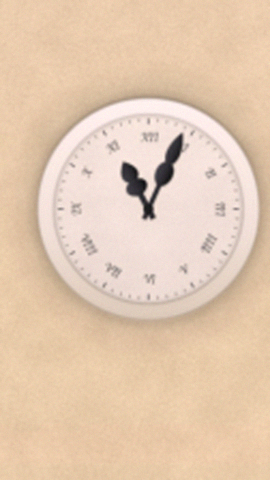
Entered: 11,04
